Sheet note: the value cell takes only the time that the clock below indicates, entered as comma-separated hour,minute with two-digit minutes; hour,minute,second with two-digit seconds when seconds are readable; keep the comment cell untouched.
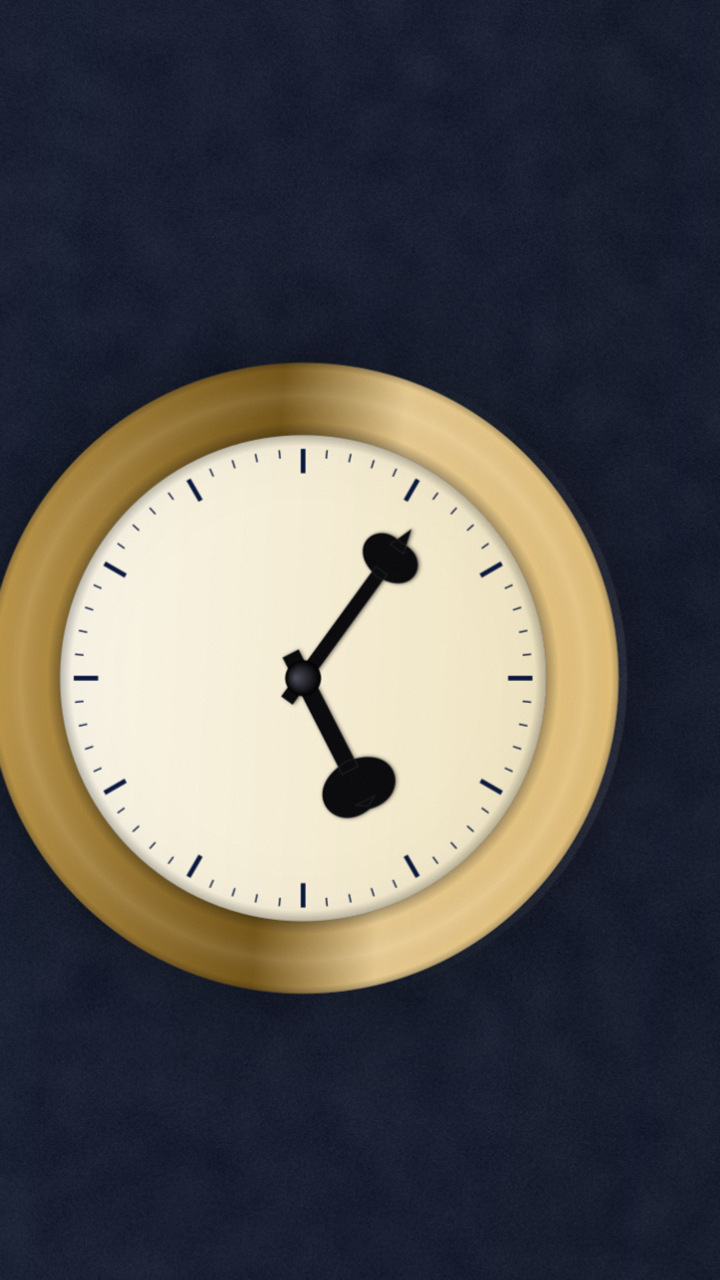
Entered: 5,06
